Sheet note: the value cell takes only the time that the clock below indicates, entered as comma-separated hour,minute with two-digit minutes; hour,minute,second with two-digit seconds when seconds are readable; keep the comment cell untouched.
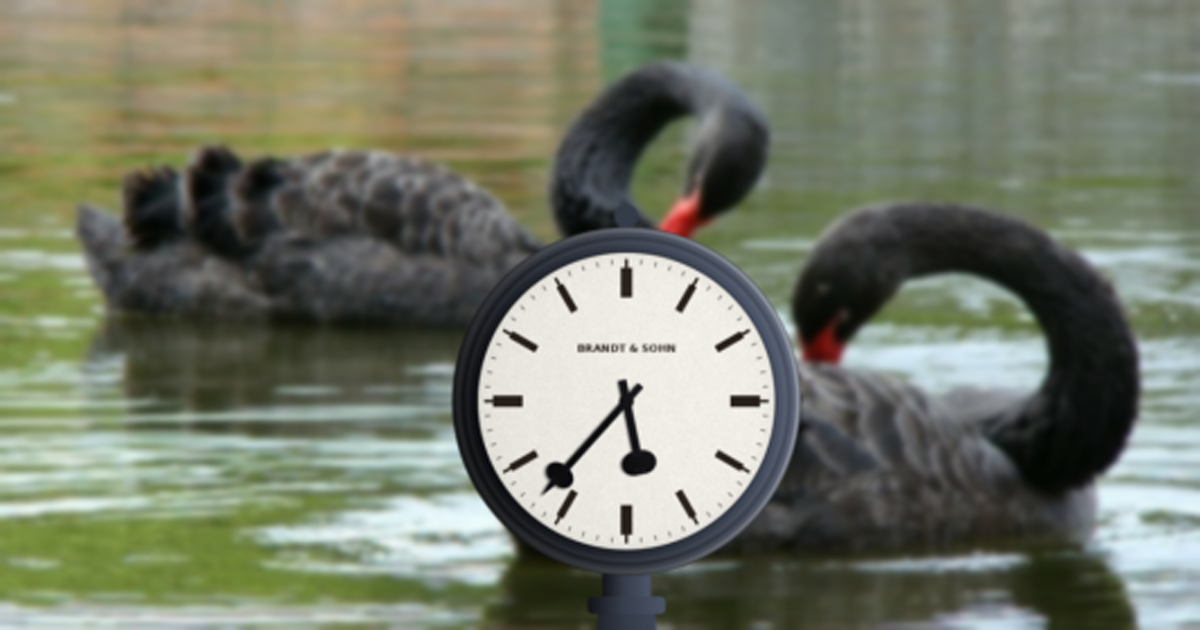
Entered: 5,37
